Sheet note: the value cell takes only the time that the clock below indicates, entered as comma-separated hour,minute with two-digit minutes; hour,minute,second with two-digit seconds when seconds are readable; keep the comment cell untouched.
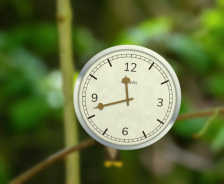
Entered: 11,42
